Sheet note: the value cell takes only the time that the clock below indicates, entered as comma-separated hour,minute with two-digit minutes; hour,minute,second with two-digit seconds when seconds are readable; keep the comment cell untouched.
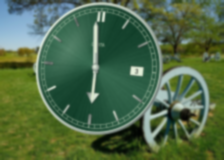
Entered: 5,59
